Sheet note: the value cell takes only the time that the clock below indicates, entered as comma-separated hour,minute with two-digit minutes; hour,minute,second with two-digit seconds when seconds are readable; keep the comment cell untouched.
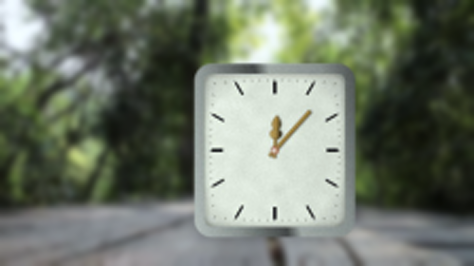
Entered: 12,07
